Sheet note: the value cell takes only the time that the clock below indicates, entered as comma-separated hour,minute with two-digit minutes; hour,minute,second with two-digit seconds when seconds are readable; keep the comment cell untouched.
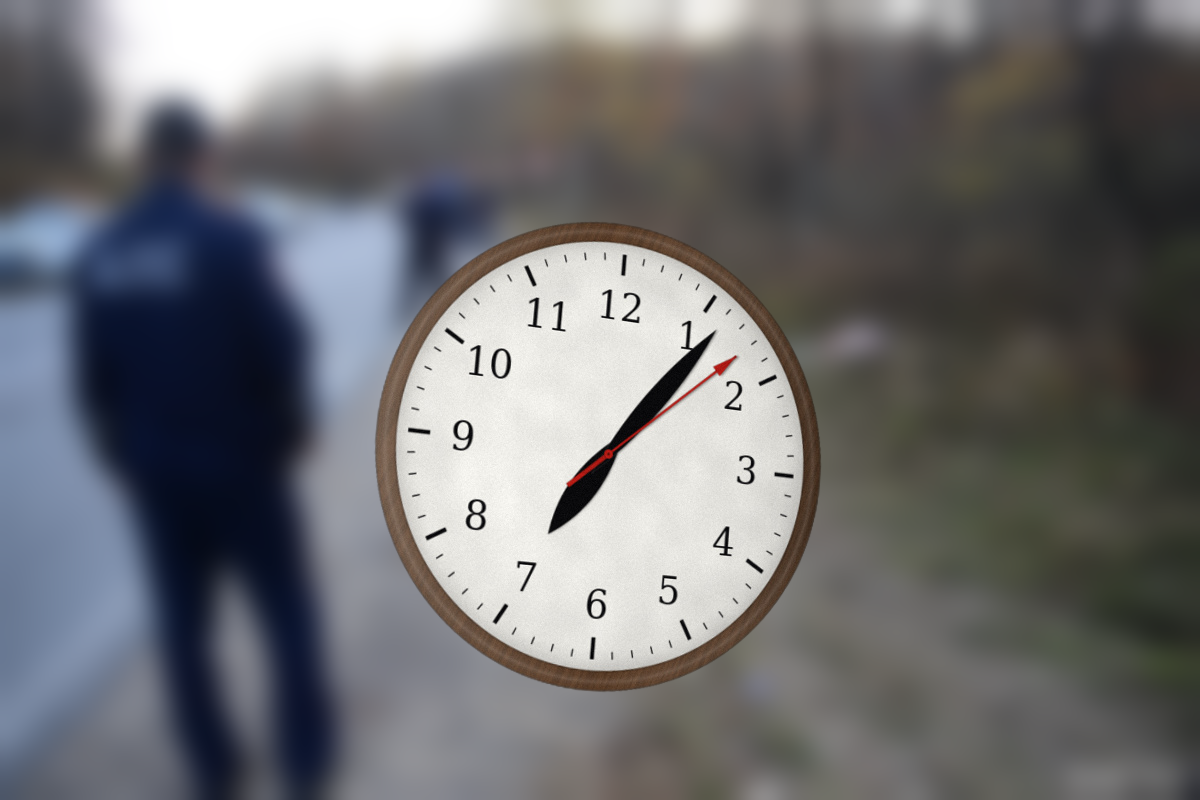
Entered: 7,06,08
